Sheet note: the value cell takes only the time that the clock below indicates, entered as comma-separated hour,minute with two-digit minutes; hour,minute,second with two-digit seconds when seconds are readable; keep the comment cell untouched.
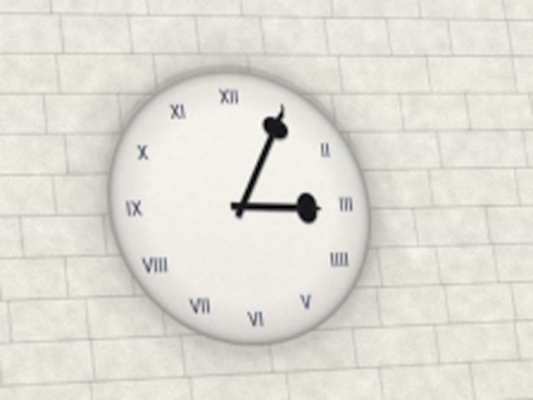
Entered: 3,05
